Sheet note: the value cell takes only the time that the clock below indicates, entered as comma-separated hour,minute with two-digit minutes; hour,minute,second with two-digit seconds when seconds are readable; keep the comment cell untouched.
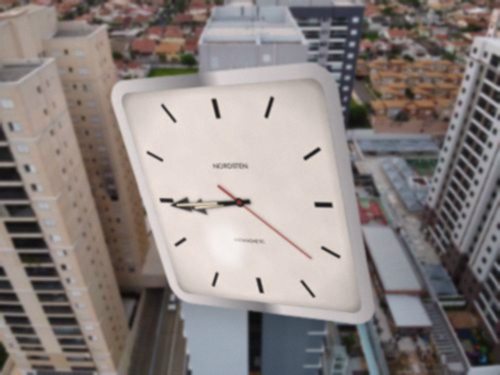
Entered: 8,44,22
